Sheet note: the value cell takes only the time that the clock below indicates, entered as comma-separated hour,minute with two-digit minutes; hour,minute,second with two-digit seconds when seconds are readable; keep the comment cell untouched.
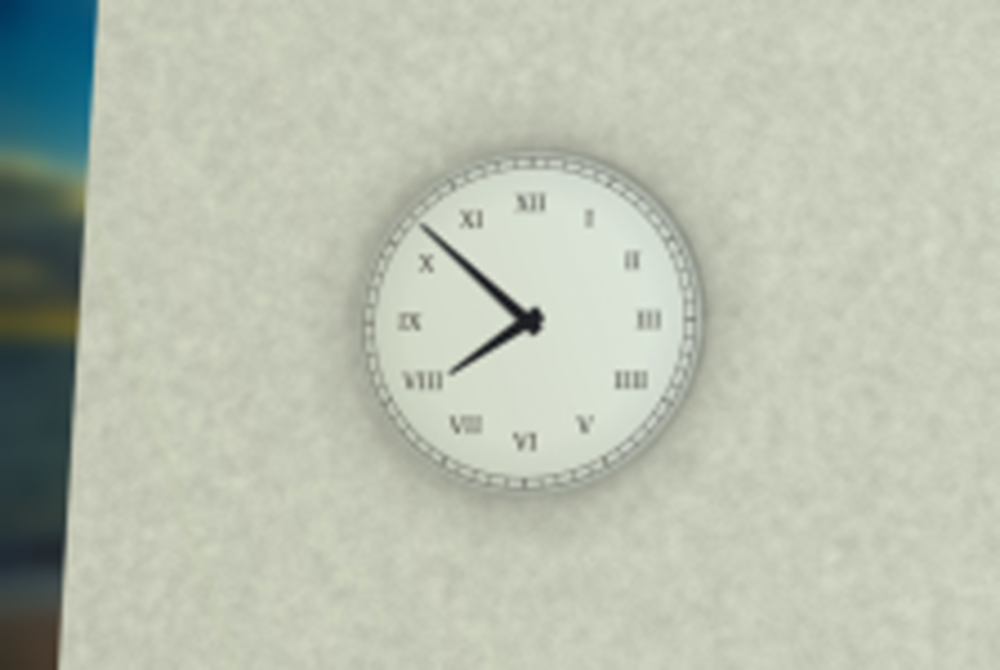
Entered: 7,52
